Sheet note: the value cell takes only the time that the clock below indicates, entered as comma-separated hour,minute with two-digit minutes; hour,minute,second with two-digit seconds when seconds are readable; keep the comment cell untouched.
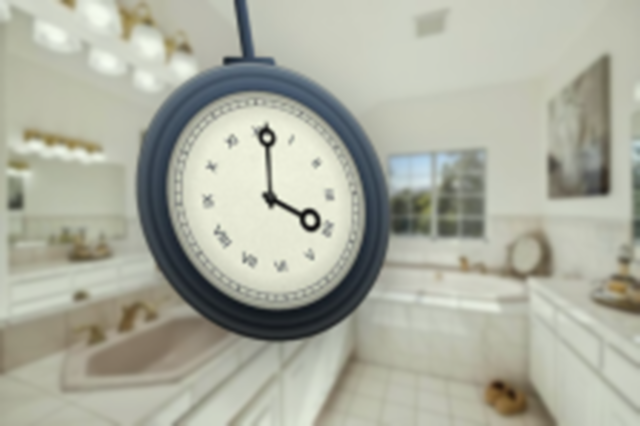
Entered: 4,01
